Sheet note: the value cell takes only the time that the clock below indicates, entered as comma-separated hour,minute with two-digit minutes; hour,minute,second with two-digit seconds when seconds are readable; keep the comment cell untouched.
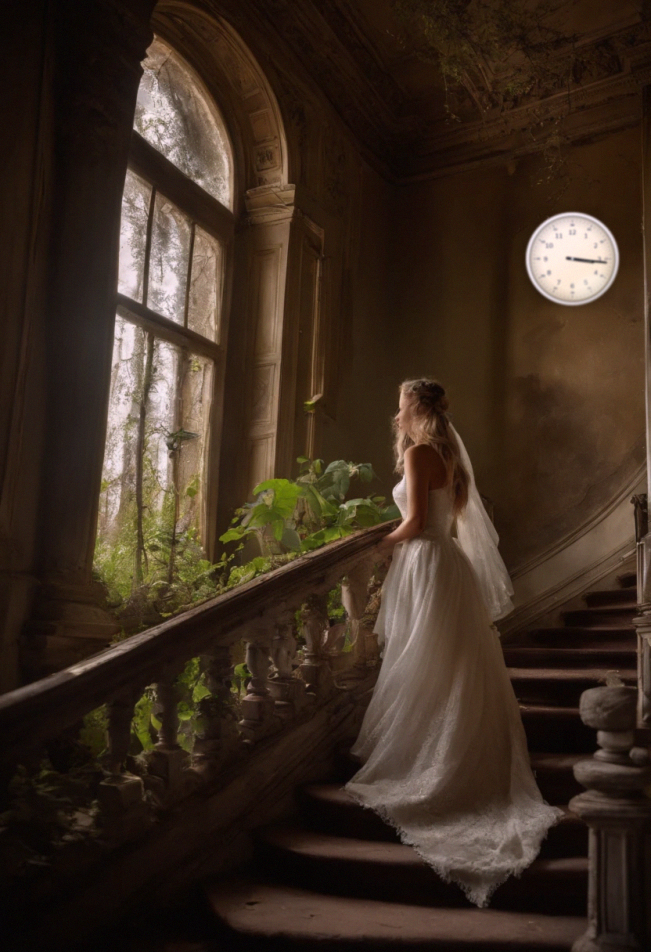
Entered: 3,16
